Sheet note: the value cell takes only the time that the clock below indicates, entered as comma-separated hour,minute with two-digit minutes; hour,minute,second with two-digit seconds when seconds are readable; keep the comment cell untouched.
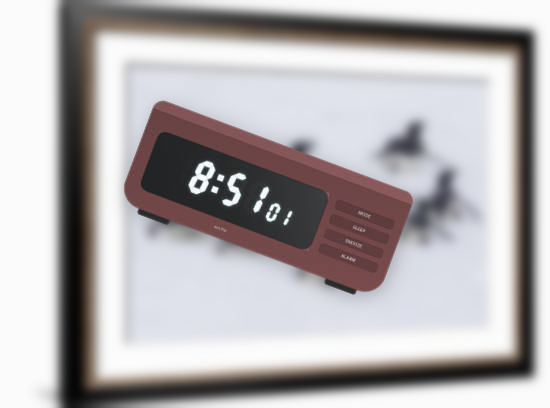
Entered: 8,51,01
